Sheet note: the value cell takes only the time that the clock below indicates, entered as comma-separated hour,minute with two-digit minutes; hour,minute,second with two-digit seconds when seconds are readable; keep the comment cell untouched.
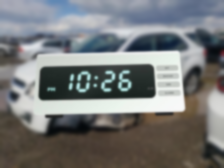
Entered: 10,26
